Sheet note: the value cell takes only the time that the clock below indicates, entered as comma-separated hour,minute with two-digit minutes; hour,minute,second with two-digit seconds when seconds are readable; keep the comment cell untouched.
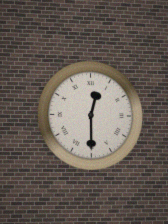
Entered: 12,30
